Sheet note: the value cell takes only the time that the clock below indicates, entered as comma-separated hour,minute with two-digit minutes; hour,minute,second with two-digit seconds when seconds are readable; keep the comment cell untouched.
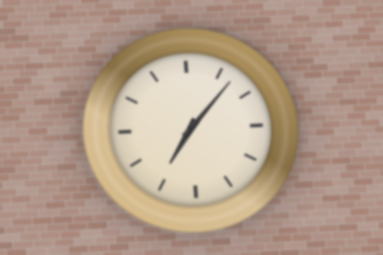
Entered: 7,07
